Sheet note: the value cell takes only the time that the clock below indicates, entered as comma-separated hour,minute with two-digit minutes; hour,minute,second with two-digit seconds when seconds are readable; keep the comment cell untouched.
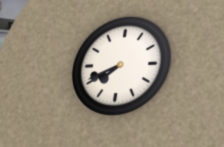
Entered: 7,41
